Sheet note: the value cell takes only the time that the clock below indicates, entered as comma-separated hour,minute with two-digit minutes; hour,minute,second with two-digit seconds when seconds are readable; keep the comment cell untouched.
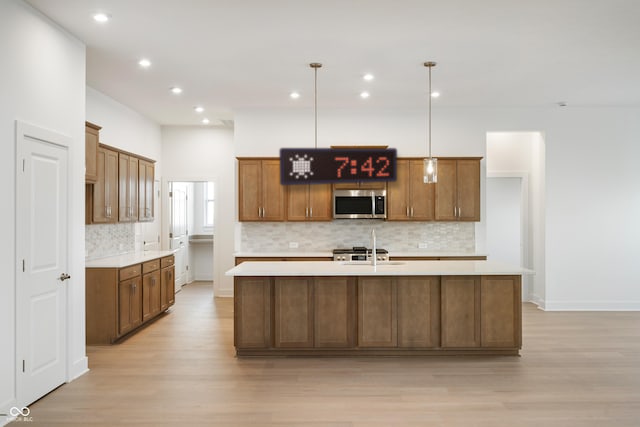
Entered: 7,42
